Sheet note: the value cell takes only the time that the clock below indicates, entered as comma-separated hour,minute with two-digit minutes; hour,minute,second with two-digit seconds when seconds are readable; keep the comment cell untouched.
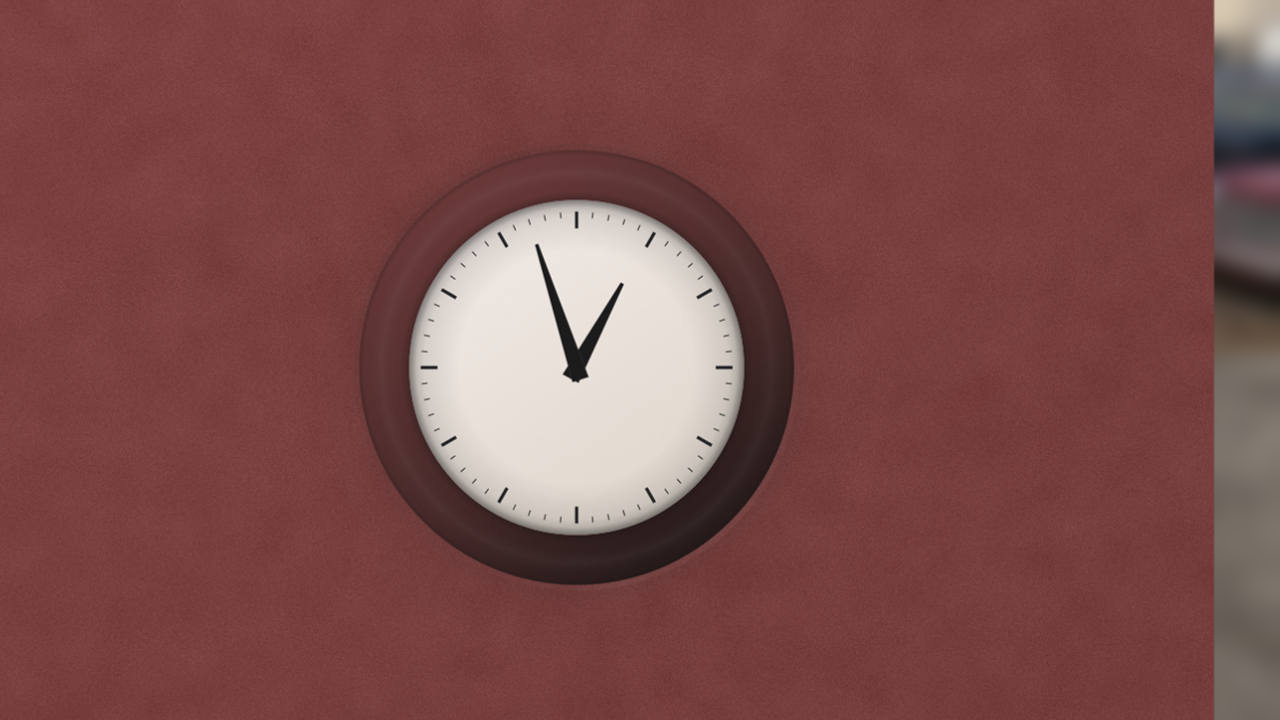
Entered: 12,57
